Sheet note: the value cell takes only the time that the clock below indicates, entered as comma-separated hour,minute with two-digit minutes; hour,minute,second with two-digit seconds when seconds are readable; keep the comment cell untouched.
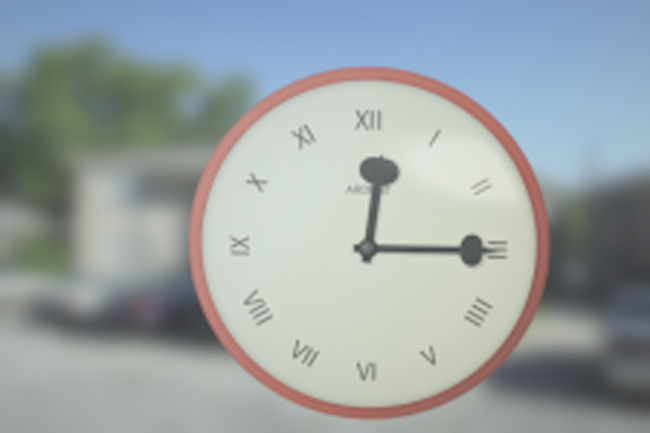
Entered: 12,15
